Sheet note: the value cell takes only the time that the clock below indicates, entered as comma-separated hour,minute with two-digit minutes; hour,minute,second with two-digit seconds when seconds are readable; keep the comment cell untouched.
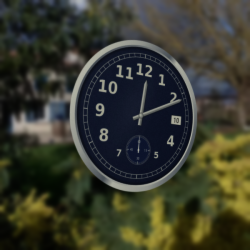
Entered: 12,11
